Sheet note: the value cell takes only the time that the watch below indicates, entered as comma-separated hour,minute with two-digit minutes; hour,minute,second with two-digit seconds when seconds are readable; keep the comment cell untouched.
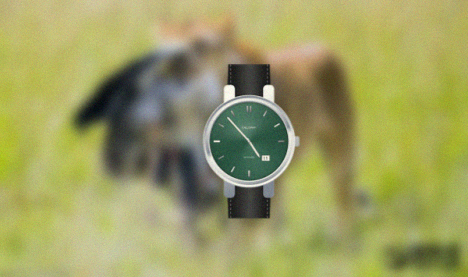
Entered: 4,53
